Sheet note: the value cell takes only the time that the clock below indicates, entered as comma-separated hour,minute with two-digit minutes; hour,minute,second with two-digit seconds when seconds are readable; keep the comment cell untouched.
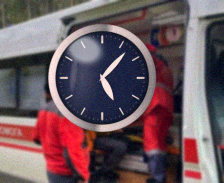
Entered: 5,07
